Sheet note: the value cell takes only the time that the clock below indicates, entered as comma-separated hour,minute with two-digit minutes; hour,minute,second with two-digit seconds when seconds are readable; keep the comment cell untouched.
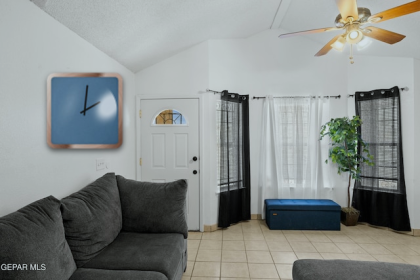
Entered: 2,01
